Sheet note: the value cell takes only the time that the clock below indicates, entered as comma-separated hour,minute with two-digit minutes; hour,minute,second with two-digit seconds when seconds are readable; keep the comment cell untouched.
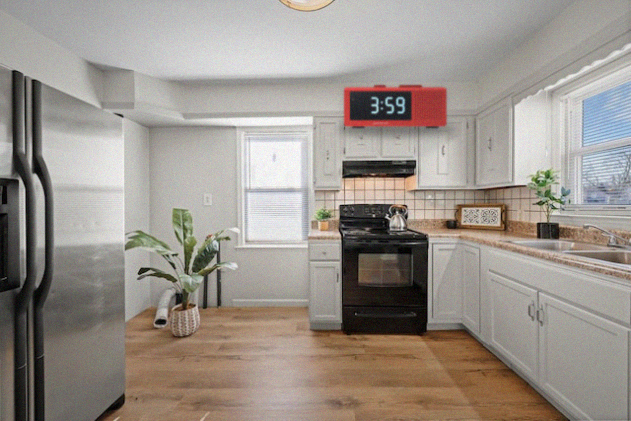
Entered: 3,59
